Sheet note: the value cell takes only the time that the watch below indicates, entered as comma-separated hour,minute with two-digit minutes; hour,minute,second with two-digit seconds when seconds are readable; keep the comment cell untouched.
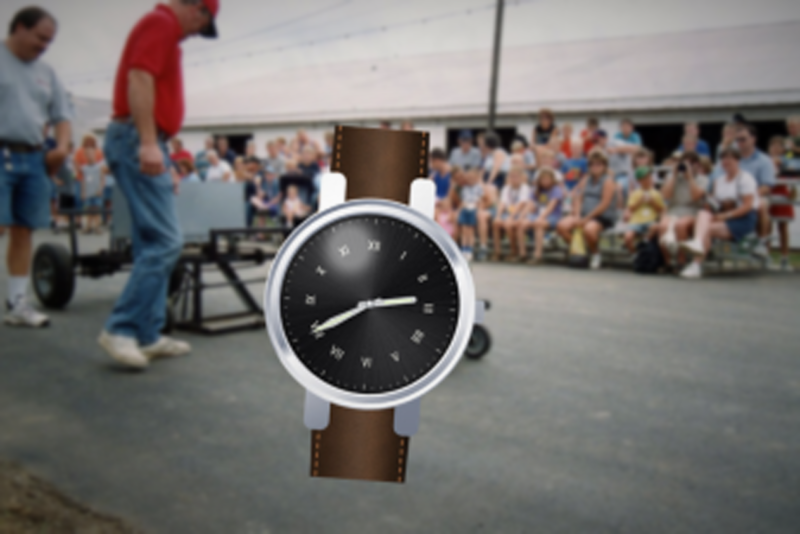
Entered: 2,40
